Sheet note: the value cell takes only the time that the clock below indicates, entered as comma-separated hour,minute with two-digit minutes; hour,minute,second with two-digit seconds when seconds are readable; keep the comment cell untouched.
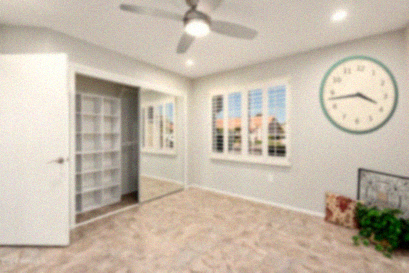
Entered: 3,43
